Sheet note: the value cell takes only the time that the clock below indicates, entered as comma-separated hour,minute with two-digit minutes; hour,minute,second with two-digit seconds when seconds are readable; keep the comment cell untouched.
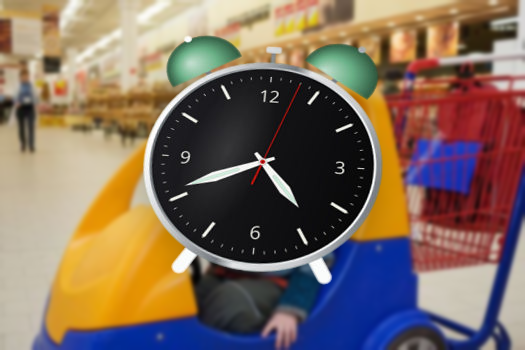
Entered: 4,41,03
